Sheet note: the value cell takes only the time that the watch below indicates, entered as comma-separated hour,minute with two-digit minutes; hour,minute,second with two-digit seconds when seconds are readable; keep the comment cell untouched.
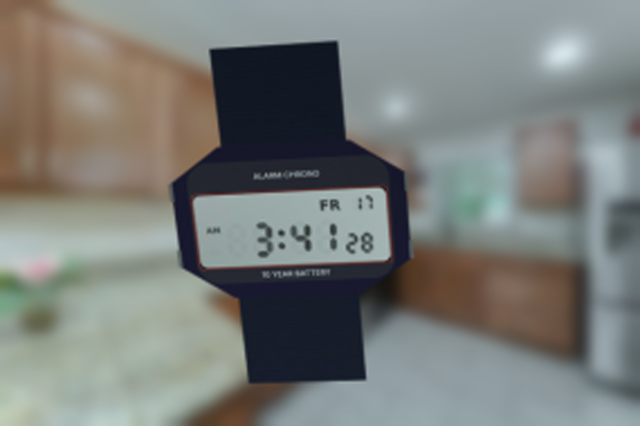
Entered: 3,41,28
